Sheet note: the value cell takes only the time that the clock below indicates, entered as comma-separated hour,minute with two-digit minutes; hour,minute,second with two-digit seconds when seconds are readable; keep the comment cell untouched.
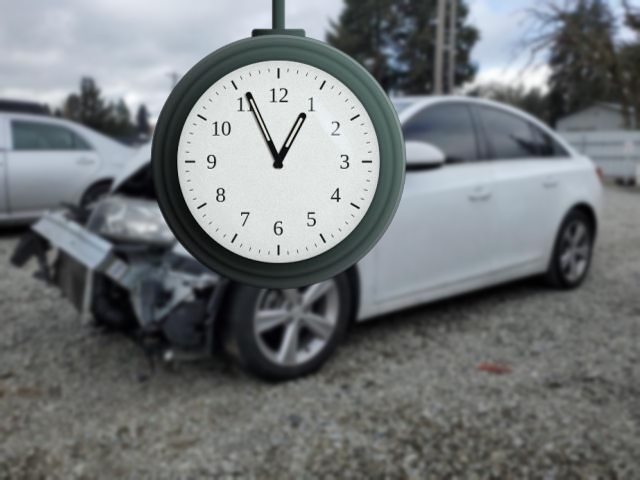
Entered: 12,56
